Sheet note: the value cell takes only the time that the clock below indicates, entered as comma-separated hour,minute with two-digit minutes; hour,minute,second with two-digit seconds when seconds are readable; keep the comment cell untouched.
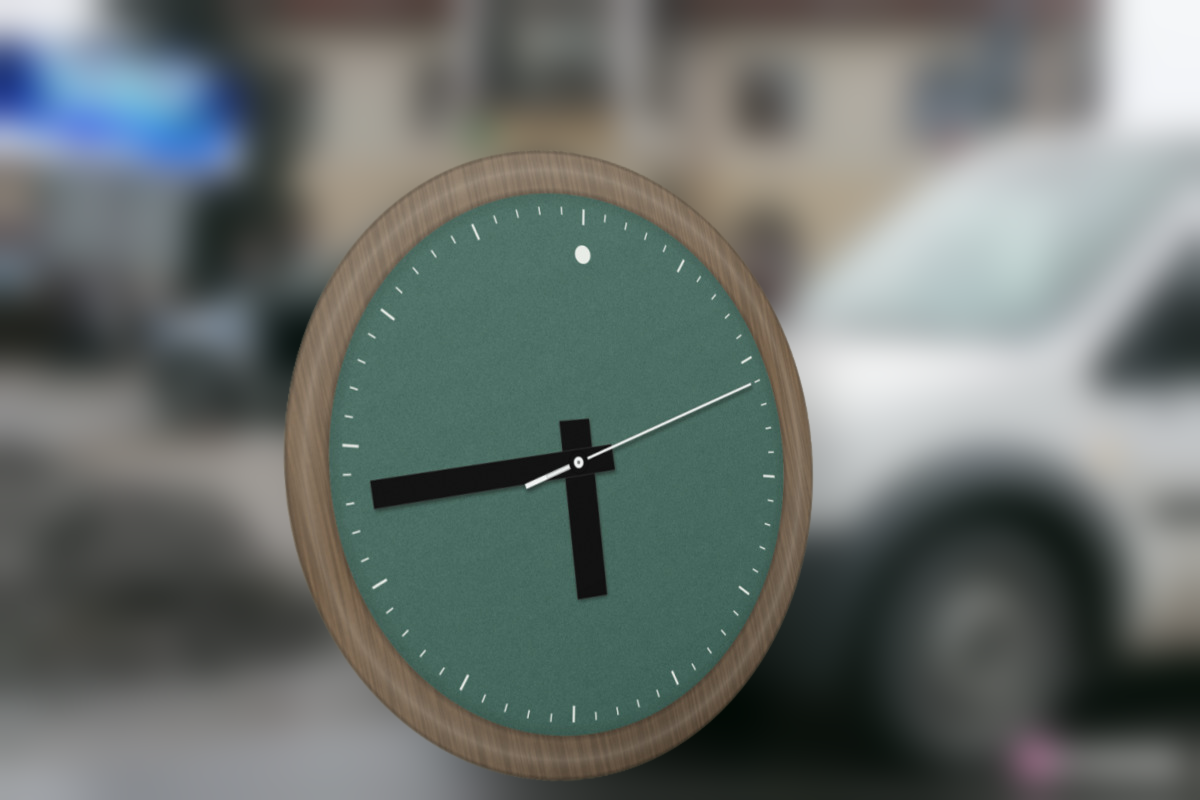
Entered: 5,43,11
